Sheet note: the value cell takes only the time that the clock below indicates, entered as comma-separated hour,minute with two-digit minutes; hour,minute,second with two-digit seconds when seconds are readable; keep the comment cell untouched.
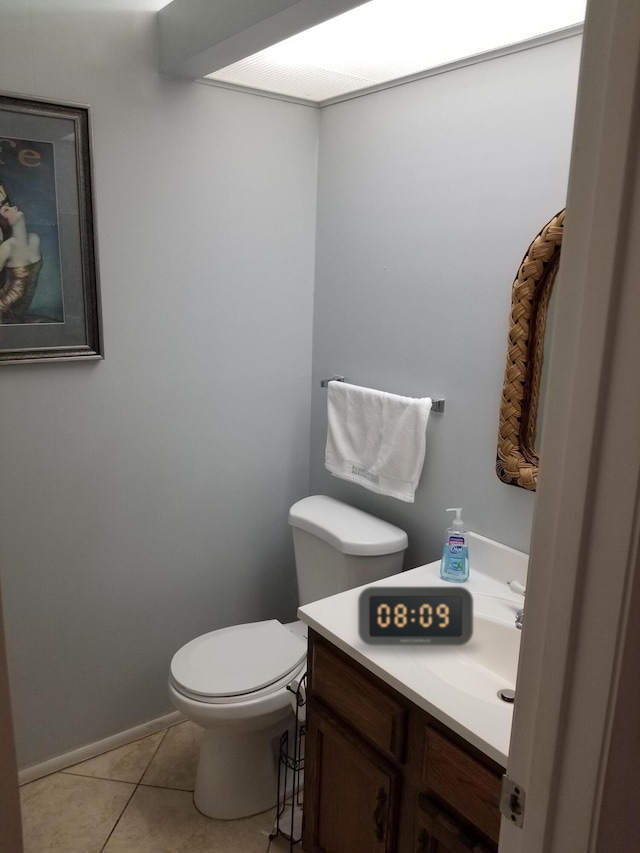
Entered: 8,09
